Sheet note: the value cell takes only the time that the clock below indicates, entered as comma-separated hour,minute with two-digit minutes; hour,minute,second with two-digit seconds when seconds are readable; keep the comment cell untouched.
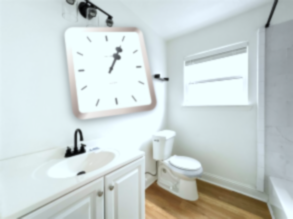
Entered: 1,05
